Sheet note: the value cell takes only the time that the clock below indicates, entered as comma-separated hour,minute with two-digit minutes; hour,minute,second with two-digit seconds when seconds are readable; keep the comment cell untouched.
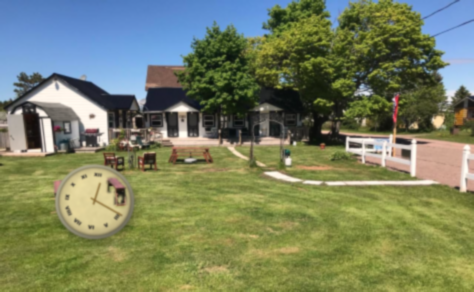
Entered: 12,19
